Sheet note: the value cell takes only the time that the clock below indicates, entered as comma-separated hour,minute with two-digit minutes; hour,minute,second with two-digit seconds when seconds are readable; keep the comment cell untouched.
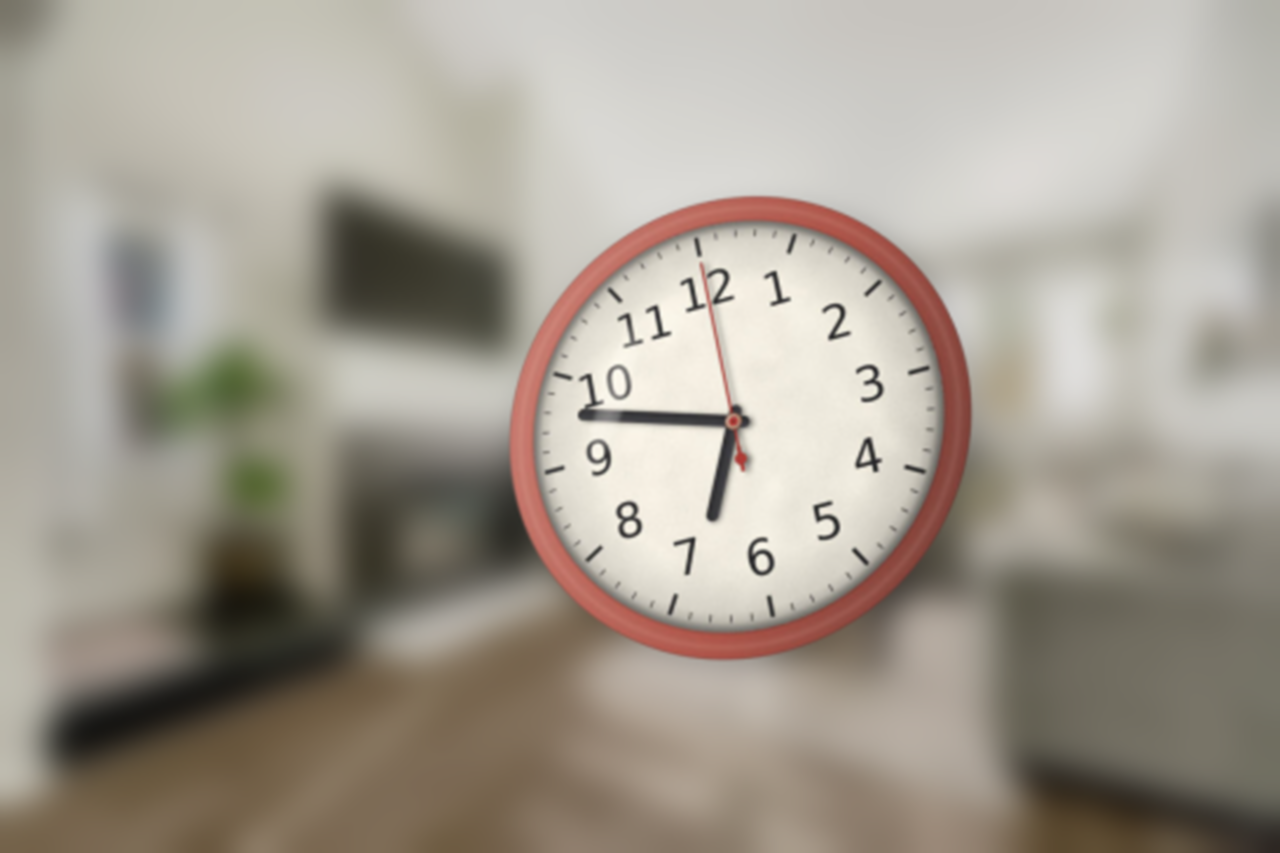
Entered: 6,48,00
